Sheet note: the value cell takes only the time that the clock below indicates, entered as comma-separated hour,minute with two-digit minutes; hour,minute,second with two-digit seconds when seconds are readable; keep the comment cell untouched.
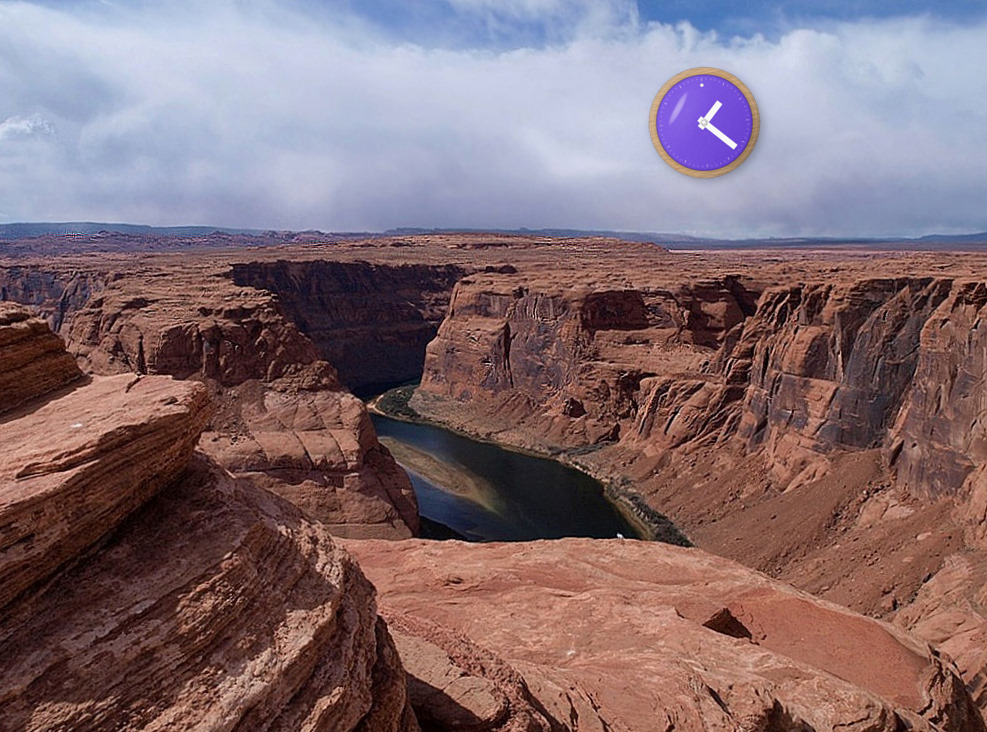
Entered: 1,22
